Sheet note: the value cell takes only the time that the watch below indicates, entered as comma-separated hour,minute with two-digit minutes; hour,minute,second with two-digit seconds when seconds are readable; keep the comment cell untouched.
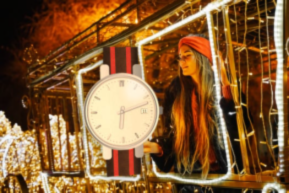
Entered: 6,12
